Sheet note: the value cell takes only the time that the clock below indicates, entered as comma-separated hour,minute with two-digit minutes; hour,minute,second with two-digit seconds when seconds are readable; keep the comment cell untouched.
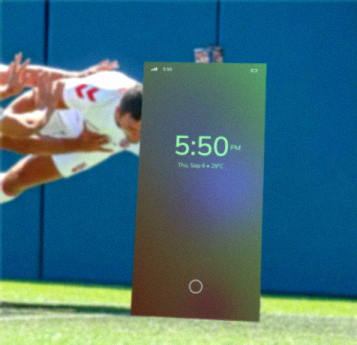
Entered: 5,50
